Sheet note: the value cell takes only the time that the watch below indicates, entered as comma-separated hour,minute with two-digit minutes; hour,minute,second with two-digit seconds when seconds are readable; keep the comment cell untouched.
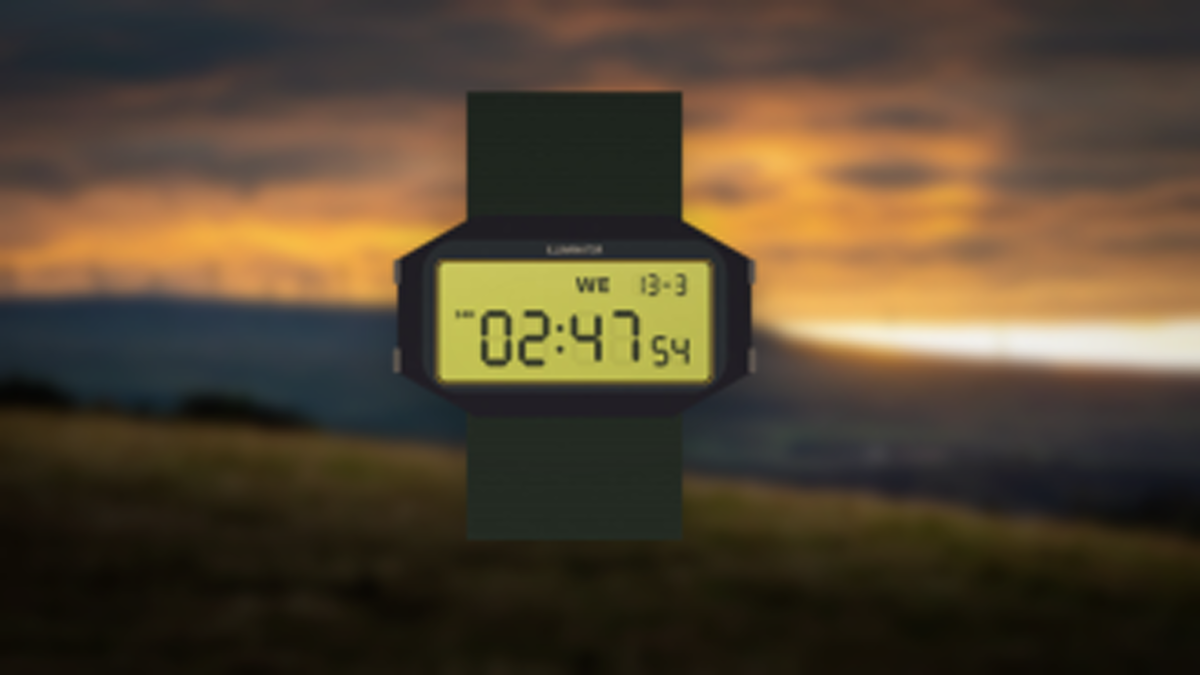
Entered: 2,47,54
